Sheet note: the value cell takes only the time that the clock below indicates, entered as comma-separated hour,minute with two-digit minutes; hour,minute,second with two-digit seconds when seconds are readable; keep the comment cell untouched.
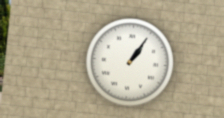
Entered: 1,05
